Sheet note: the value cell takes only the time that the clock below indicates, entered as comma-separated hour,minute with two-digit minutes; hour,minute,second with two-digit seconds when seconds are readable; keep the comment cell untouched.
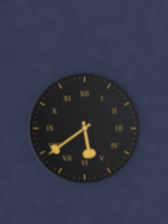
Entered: 5,39
